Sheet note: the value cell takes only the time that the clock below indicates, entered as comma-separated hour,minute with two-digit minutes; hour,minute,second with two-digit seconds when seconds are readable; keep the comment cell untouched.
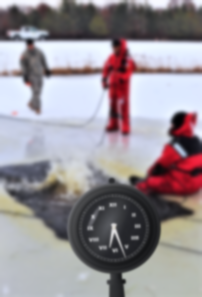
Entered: 6,27
